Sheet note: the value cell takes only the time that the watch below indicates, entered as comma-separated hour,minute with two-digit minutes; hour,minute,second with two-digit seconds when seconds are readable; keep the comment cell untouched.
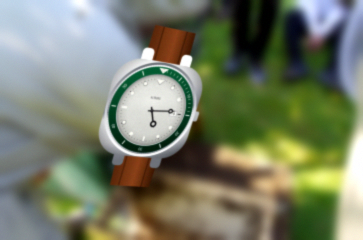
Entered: 5,14
